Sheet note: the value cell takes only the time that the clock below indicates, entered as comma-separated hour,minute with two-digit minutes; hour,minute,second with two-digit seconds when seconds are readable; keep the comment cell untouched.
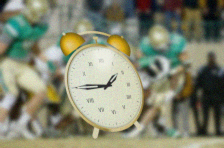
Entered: 1,45
